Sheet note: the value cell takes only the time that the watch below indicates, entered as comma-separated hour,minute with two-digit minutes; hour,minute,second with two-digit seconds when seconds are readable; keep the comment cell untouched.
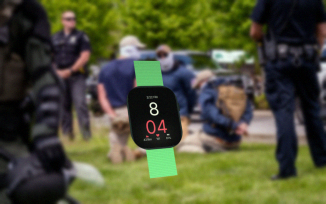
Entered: 8,04
